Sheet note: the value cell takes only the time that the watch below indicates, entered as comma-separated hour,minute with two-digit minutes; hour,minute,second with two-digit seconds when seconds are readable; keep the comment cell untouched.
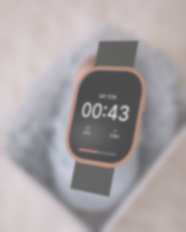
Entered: 0,43
